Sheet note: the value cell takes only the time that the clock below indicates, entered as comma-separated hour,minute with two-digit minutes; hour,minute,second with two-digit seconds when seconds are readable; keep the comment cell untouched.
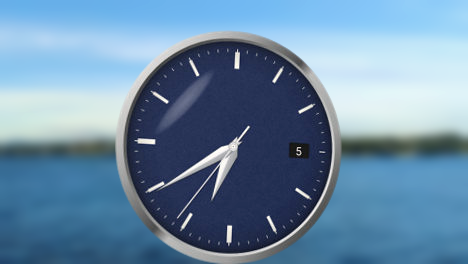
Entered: 6,39,36
